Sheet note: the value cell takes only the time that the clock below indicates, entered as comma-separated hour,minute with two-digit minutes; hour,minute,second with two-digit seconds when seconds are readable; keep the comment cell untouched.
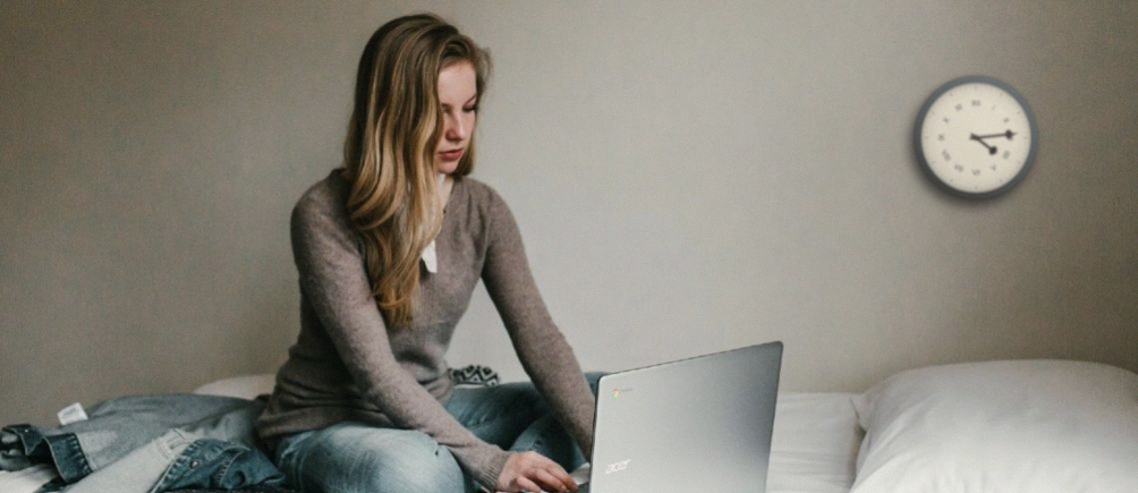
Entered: 4,14
